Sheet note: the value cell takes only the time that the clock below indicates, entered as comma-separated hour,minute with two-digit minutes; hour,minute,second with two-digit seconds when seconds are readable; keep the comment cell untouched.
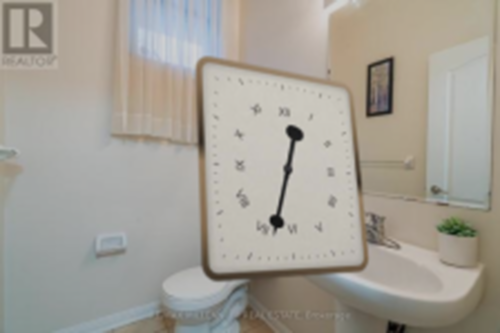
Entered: 12,33
